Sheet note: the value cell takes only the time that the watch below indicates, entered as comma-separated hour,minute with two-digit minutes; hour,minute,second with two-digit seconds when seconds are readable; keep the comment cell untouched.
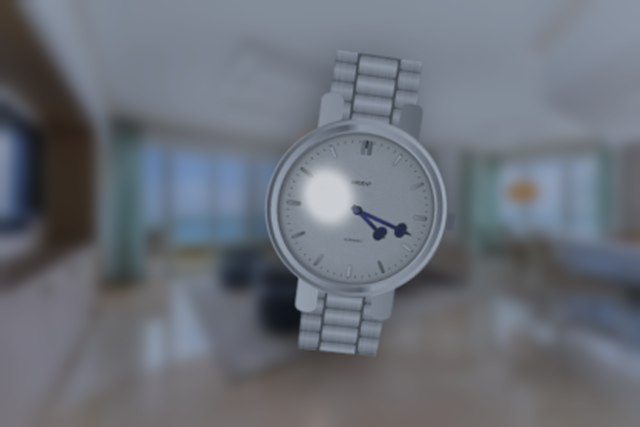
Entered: 4,18
